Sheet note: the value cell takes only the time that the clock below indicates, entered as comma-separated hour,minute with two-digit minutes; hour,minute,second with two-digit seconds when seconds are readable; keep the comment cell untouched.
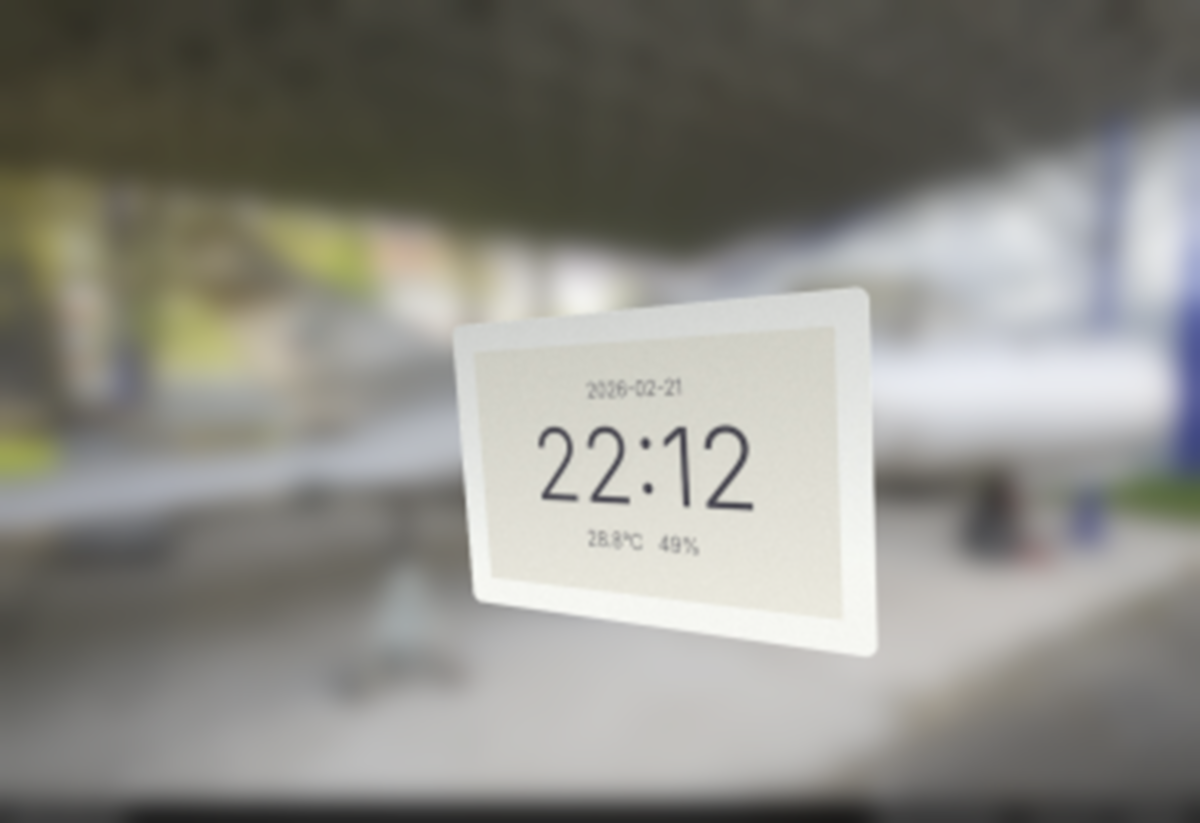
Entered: 22,12
